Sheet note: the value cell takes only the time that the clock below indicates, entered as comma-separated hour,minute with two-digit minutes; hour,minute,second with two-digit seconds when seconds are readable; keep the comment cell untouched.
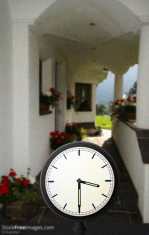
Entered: 3,30
